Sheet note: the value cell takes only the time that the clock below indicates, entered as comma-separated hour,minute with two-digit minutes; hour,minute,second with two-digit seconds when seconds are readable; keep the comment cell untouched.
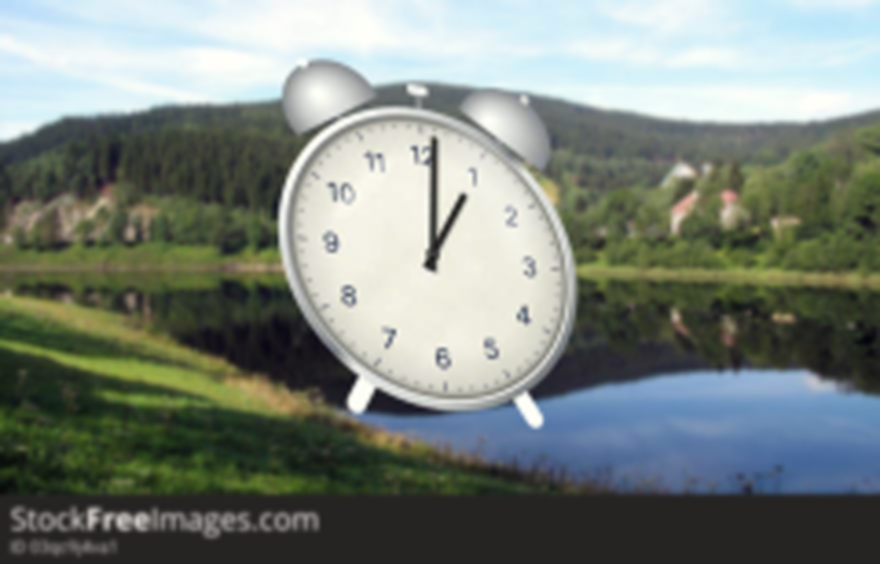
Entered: 1,01
